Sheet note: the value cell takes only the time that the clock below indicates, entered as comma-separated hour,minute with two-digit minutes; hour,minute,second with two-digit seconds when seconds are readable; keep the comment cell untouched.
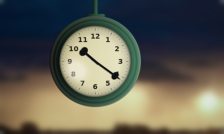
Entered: 10,21
